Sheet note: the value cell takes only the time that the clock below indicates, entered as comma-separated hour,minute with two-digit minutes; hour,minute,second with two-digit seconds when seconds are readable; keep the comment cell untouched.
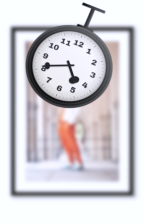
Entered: 4,41
